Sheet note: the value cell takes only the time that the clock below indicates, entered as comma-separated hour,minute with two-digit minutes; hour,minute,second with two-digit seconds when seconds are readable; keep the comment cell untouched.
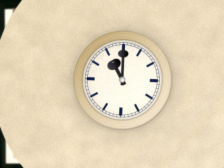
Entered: 11,00
